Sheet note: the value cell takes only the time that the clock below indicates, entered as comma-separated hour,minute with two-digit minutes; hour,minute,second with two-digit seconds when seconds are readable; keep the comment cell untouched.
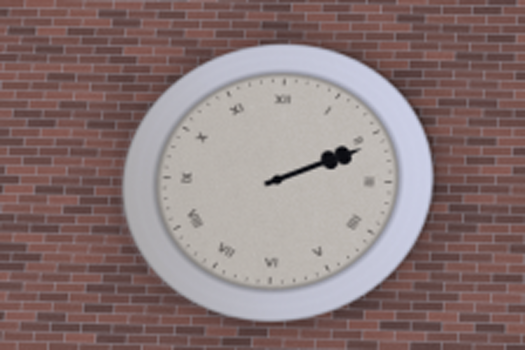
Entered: 2,11
